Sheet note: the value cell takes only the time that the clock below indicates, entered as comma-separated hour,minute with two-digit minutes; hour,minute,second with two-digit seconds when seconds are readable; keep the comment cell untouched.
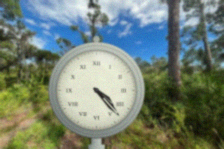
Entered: 4,23
